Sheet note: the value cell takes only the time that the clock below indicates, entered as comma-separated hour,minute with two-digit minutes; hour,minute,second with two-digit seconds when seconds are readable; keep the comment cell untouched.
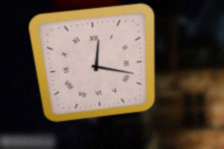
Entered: 12,18
